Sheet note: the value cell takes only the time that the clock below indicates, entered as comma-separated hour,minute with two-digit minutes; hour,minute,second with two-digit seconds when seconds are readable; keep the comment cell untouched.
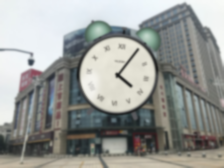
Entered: 4,05
